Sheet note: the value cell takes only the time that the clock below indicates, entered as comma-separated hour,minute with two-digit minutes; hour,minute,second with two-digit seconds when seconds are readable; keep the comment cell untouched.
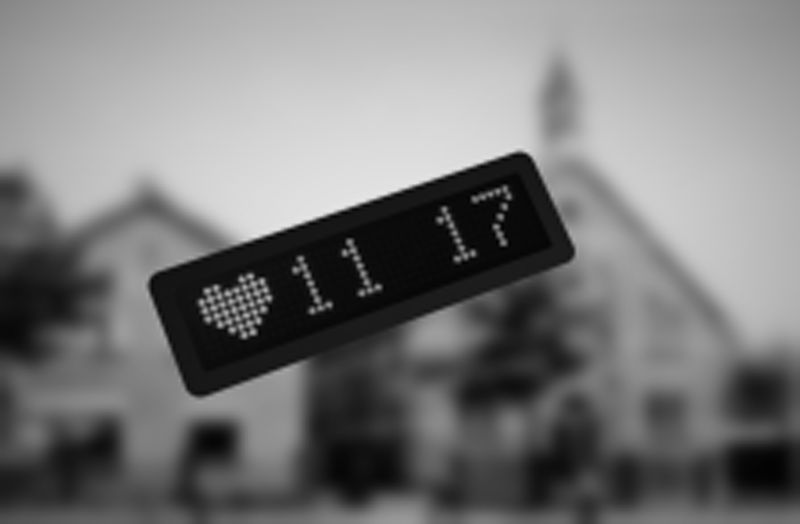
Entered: 11,17
